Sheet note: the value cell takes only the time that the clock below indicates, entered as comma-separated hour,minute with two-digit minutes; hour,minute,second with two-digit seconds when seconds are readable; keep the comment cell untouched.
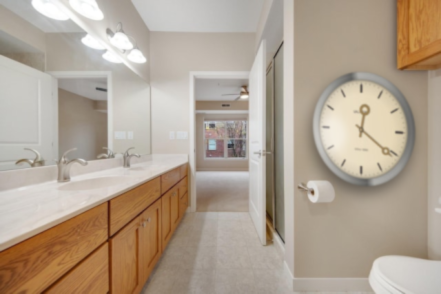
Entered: 12,21
